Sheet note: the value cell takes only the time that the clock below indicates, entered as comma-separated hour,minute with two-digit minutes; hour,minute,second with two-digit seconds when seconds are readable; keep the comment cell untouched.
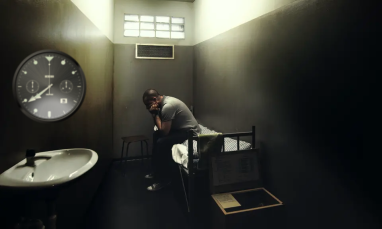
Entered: 7,39
